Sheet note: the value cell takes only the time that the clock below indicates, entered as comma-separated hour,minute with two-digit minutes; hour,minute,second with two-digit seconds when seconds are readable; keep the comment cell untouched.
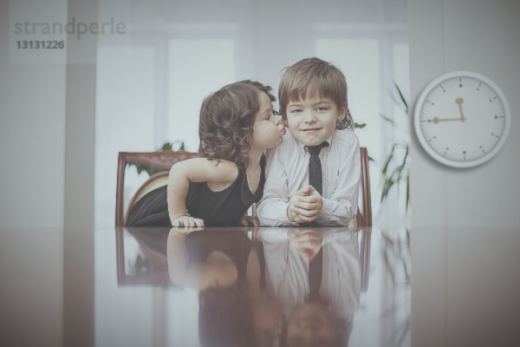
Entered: 11,45
